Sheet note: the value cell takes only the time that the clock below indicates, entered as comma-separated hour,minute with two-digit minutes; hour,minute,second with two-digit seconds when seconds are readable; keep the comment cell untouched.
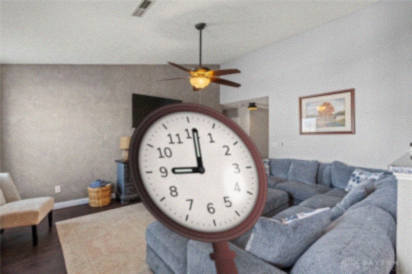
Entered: 9,01
